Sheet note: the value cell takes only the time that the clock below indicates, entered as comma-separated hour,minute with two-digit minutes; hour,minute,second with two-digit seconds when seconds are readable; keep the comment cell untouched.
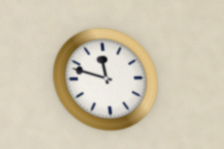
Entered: 11,48
